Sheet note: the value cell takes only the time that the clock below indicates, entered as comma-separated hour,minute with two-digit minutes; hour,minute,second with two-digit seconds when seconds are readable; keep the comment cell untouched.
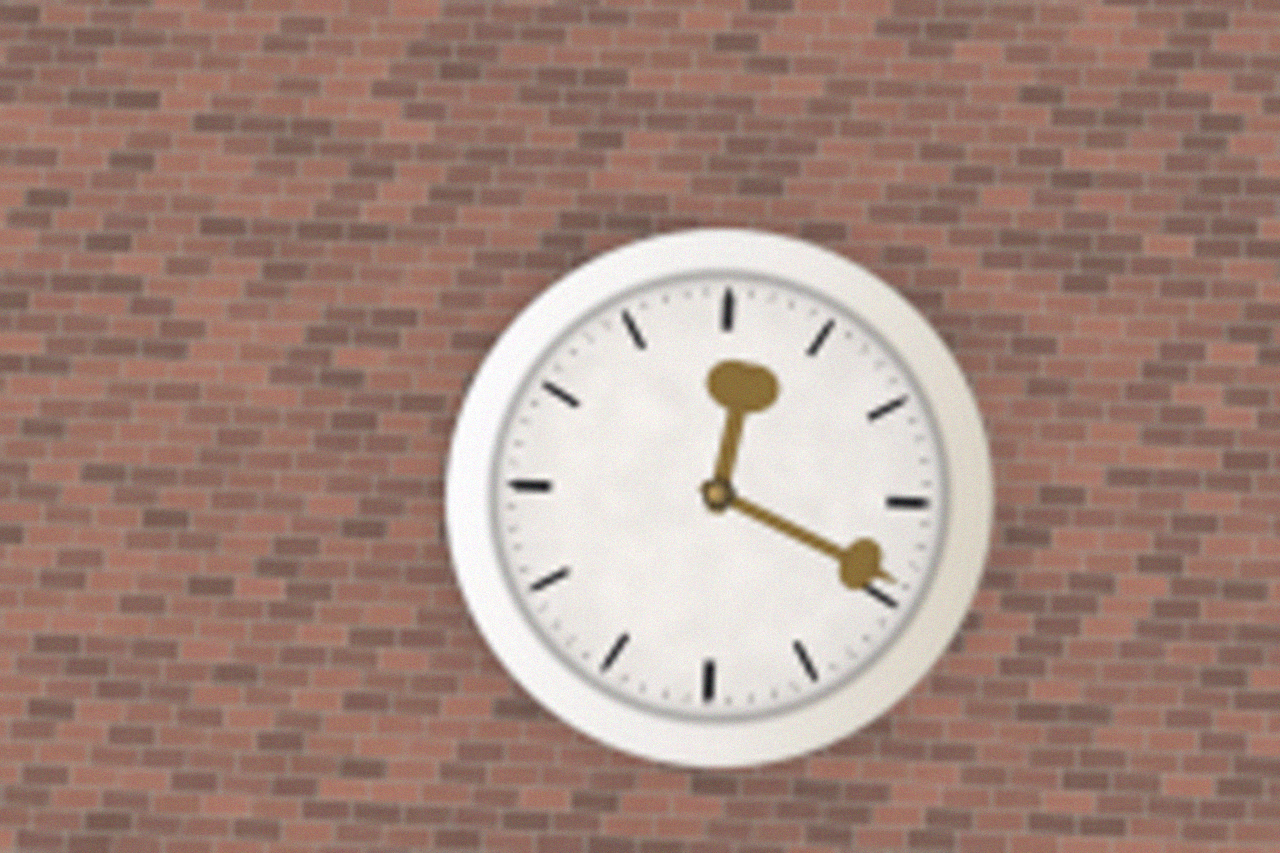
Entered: 12,19
